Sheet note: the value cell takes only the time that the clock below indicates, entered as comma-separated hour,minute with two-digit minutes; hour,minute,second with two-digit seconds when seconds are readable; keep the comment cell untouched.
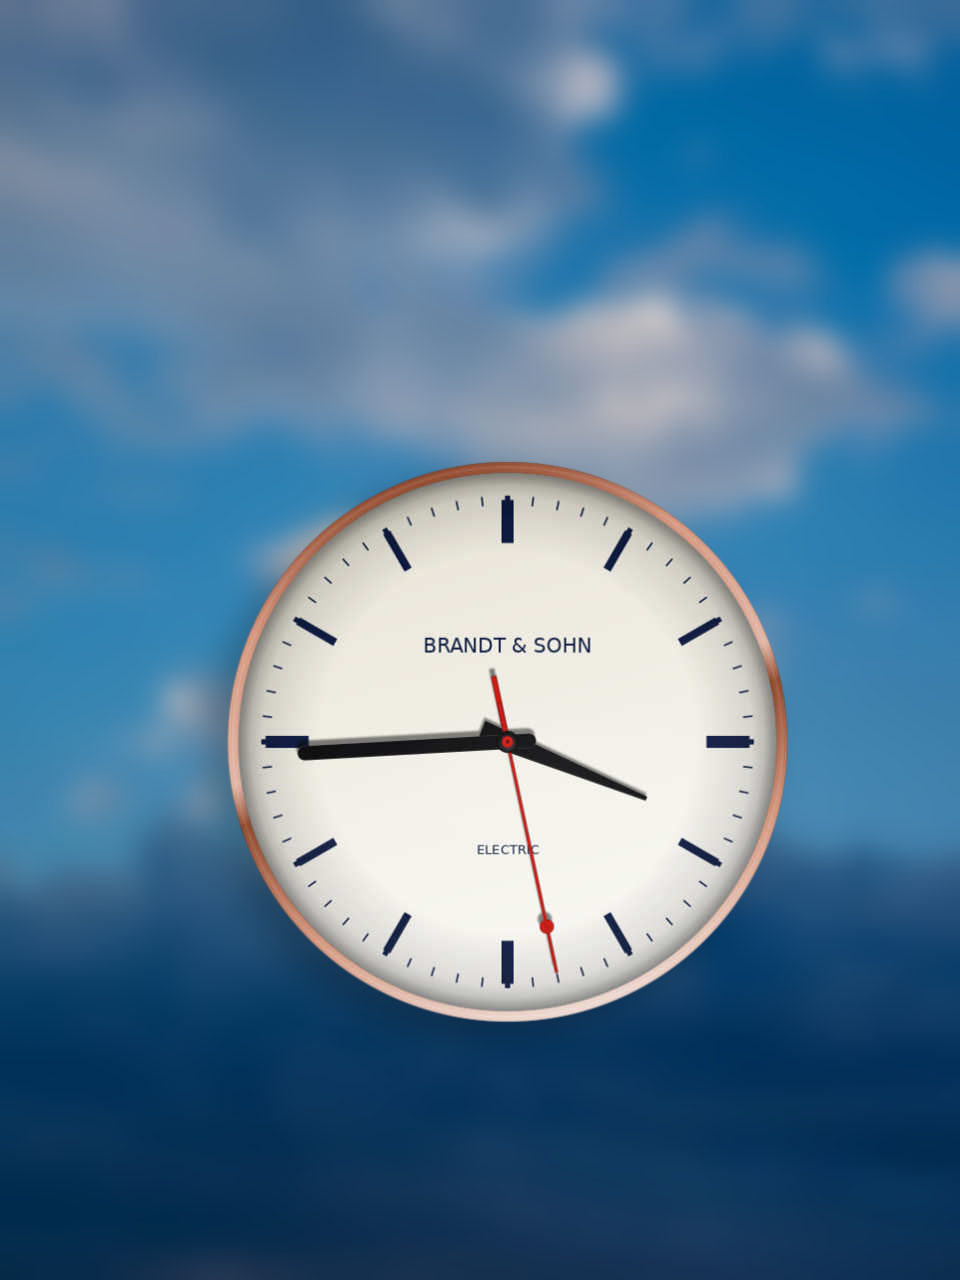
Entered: 3,44,28
